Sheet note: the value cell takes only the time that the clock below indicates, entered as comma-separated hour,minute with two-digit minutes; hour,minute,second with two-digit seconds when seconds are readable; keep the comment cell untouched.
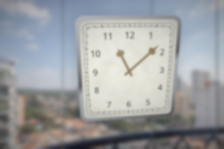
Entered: 11,08
